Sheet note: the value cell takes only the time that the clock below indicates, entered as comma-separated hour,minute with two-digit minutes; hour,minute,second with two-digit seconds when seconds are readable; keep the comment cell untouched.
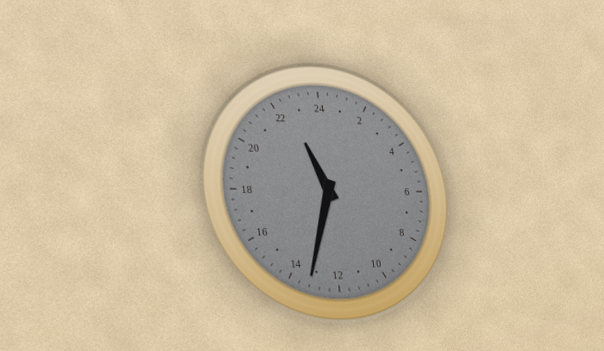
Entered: 22,33
